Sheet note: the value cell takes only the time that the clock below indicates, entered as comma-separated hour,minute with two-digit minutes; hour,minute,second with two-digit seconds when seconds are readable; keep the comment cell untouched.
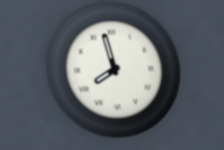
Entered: 7,58
